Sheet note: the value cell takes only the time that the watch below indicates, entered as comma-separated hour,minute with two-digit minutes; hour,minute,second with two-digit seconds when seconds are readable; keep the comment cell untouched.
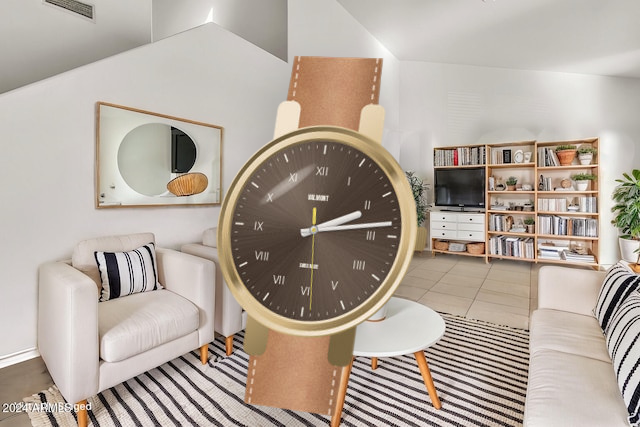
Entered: 2,13,29
